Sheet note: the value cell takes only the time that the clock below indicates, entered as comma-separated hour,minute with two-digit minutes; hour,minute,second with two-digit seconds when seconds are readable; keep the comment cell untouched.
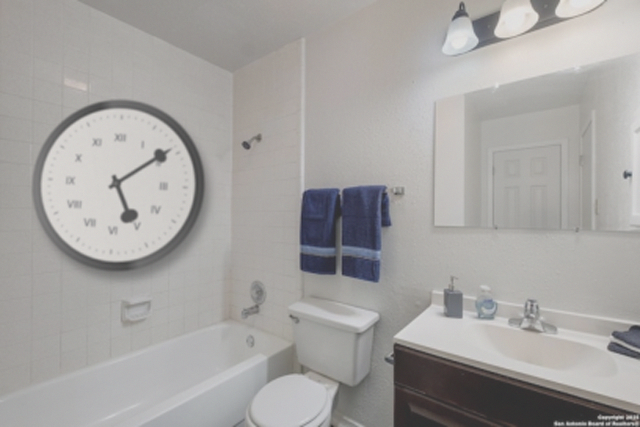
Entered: 5,09
